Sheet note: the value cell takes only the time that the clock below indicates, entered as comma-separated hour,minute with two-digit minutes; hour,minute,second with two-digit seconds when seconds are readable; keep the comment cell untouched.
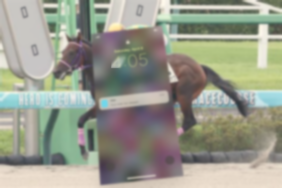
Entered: 4,05
